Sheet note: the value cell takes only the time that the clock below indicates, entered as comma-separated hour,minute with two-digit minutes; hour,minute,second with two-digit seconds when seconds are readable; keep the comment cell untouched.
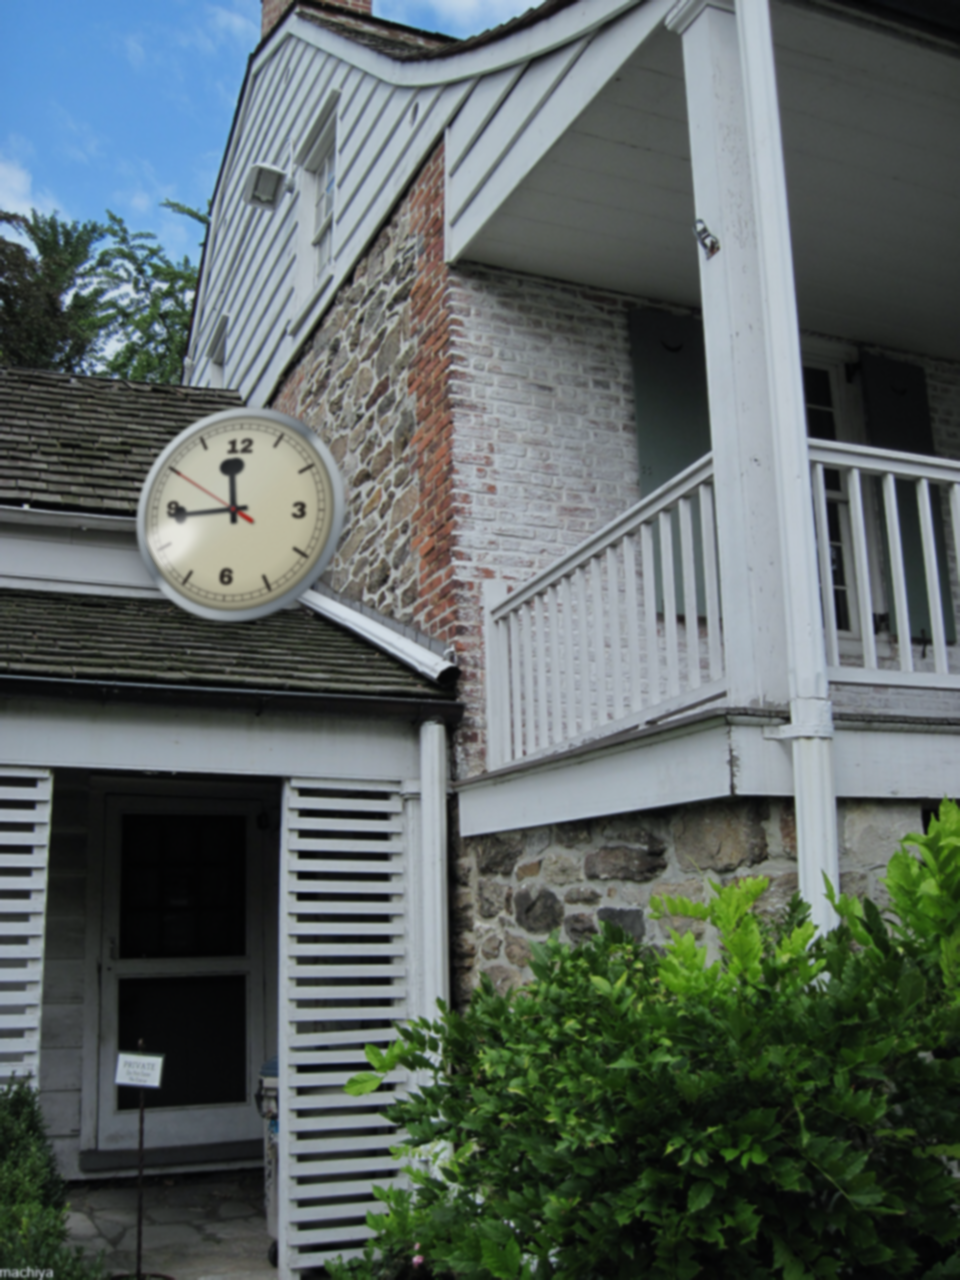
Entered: 11,43,50
